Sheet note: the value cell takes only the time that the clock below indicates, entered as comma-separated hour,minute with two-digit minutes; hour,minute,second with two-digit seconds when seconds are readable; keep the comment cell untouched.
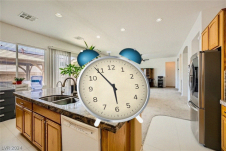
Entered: 5,54
